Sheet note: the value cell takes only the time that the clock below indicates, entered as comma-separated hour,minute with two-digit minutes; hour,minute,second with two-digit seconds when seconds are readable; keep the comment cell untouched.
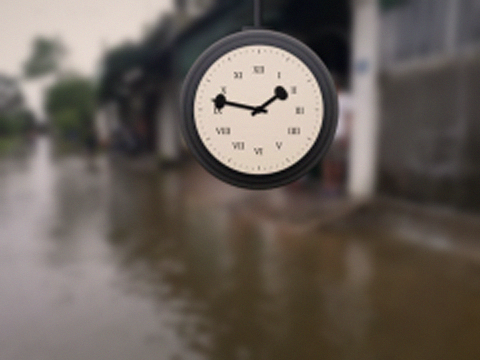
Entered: 1,47
